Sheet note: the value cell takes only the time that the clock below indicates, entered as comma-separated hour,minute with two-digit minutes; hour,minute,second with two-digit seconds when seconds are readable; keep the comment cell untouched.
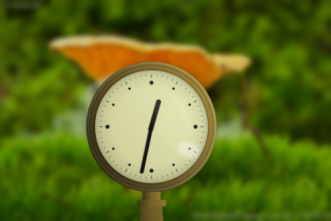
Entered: 12,32
